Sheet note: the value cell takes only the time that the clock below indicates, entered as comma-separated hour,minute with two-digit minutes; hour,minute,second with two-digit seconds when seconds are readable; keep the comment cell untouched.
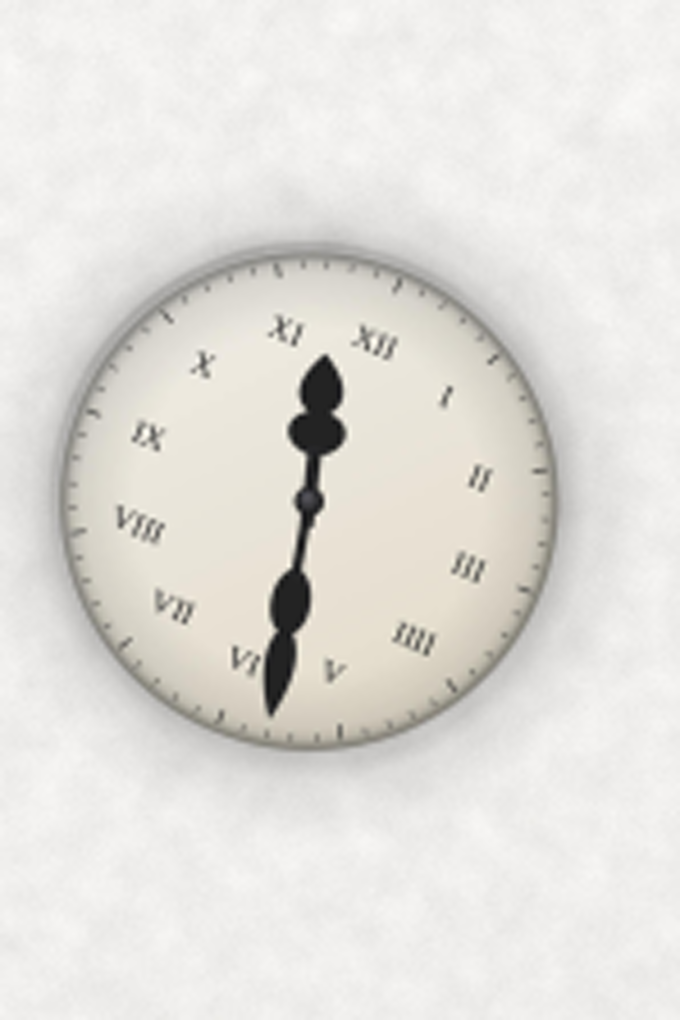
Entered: 11,28
